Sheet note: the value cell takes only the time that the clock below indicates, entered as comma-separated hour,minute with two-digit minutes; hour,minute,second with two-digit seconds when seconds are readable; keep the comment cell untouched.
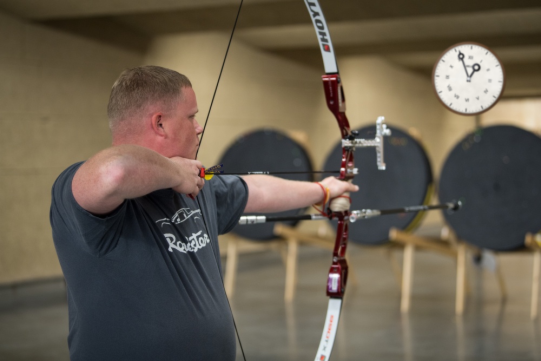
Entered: 12,56
